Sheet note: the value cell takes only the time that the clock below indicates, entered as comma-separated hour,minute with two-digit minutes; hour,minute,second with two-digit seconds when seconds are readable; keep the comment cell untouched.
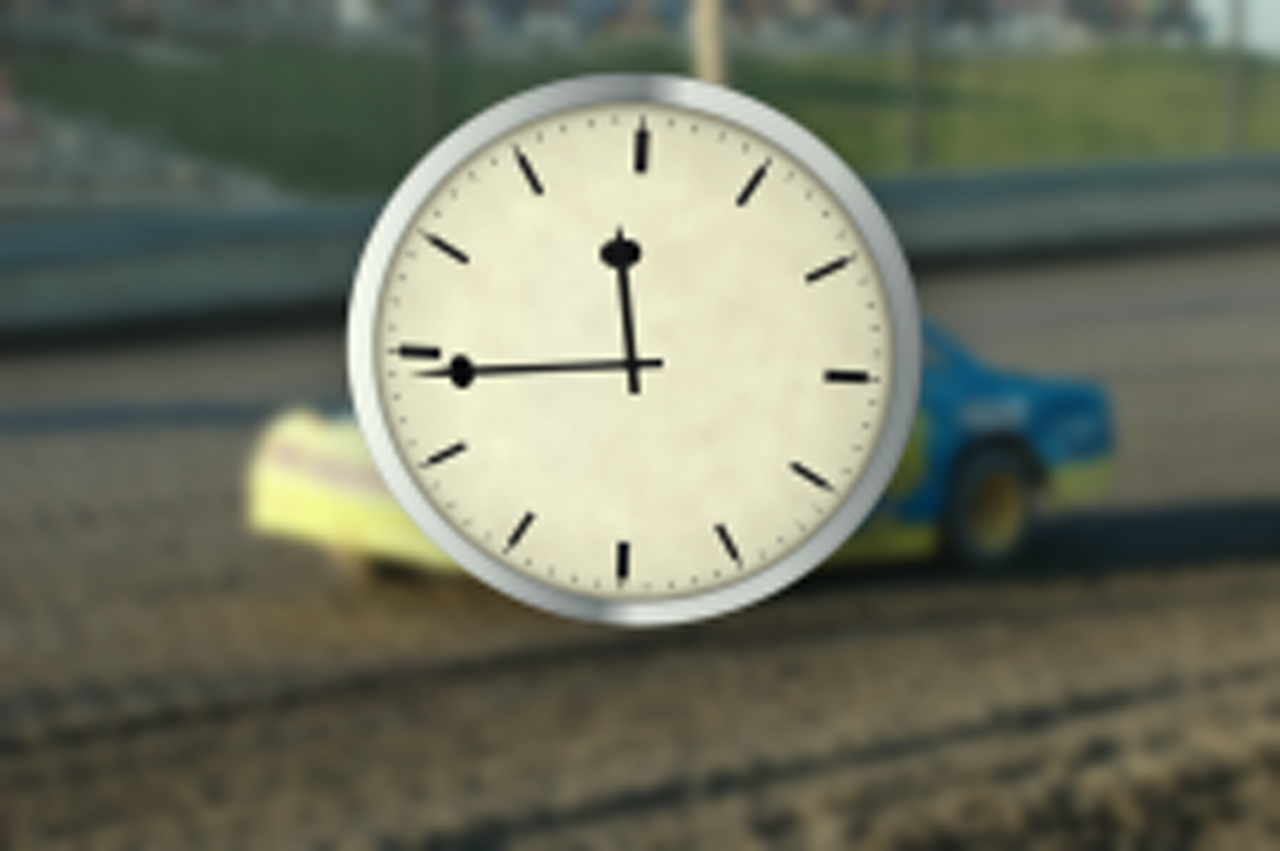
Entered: 11,44
